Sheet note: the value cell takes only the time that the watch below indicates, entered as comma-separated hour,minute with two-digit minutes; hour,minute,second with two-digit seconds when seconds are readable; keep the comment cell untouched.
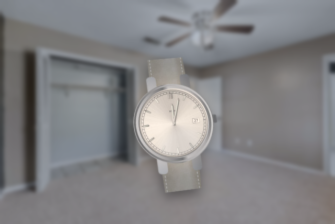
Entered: 12,03
